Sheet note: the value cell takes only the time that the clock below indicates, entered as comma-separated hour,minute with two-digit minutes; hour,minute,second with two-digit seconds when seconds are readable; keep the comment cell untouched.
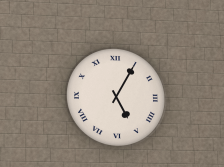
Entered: 5,05
